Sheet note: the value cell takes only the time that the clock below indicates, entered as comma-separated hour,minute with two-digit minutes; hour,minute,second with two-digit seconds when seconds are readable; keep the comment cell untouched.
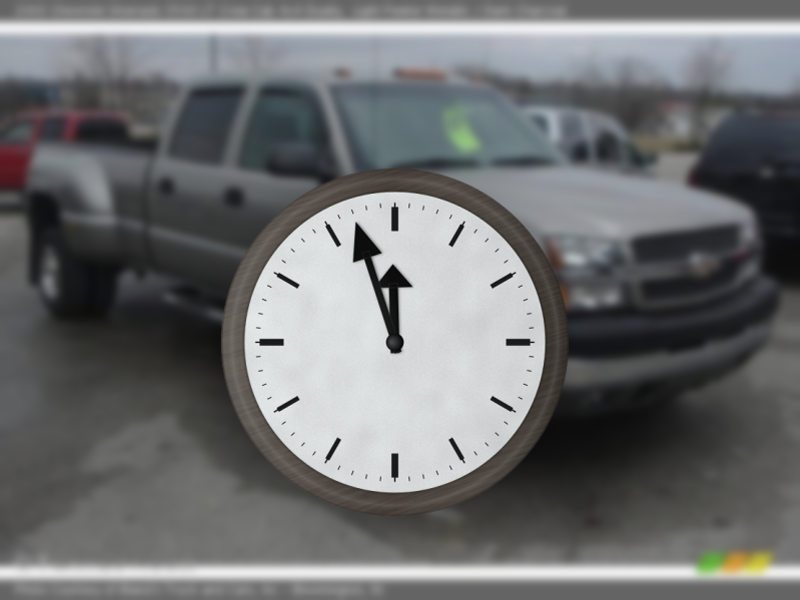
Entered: 11,57
